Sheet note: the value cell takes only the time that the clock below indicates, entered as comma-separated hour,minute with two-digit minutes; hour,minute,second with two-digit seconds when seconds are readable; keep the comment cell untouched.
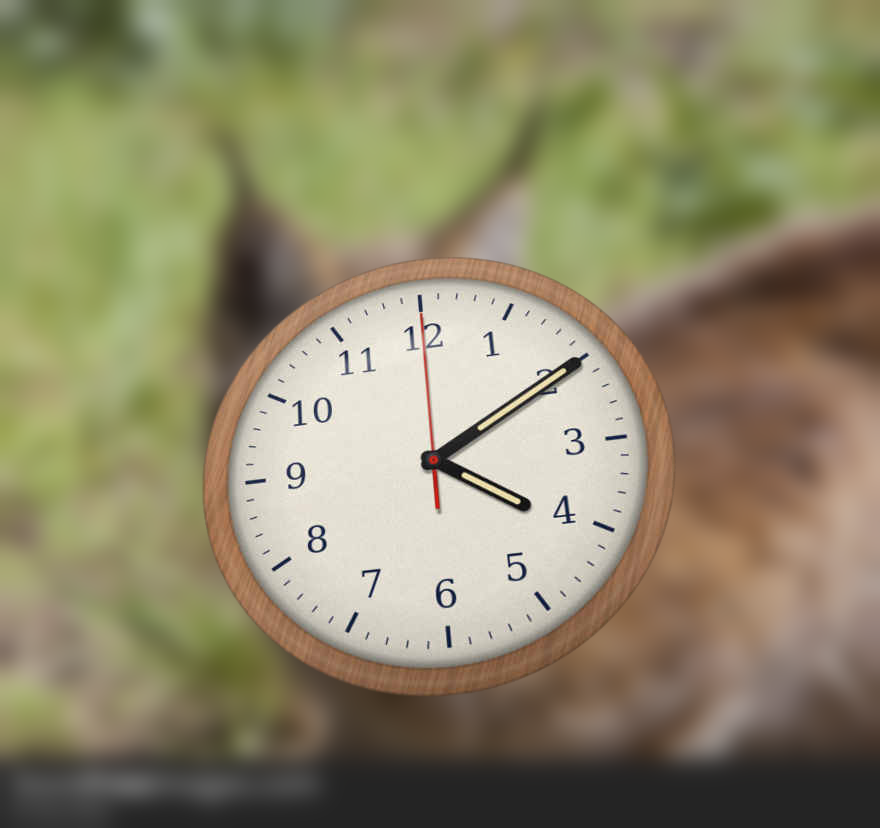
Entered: 4,10,00
